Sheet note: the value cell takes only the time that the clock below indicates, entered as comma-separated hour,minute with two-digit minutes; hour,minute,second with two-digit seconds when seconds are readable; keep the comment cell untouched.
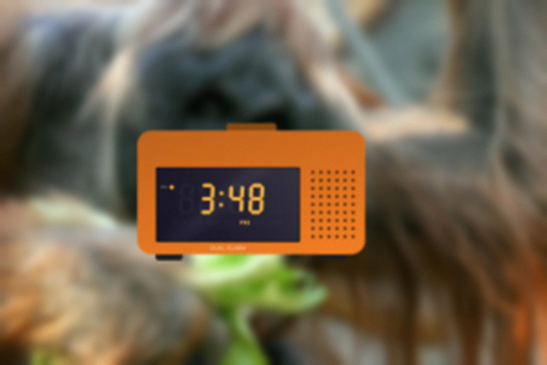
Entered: 3,48
